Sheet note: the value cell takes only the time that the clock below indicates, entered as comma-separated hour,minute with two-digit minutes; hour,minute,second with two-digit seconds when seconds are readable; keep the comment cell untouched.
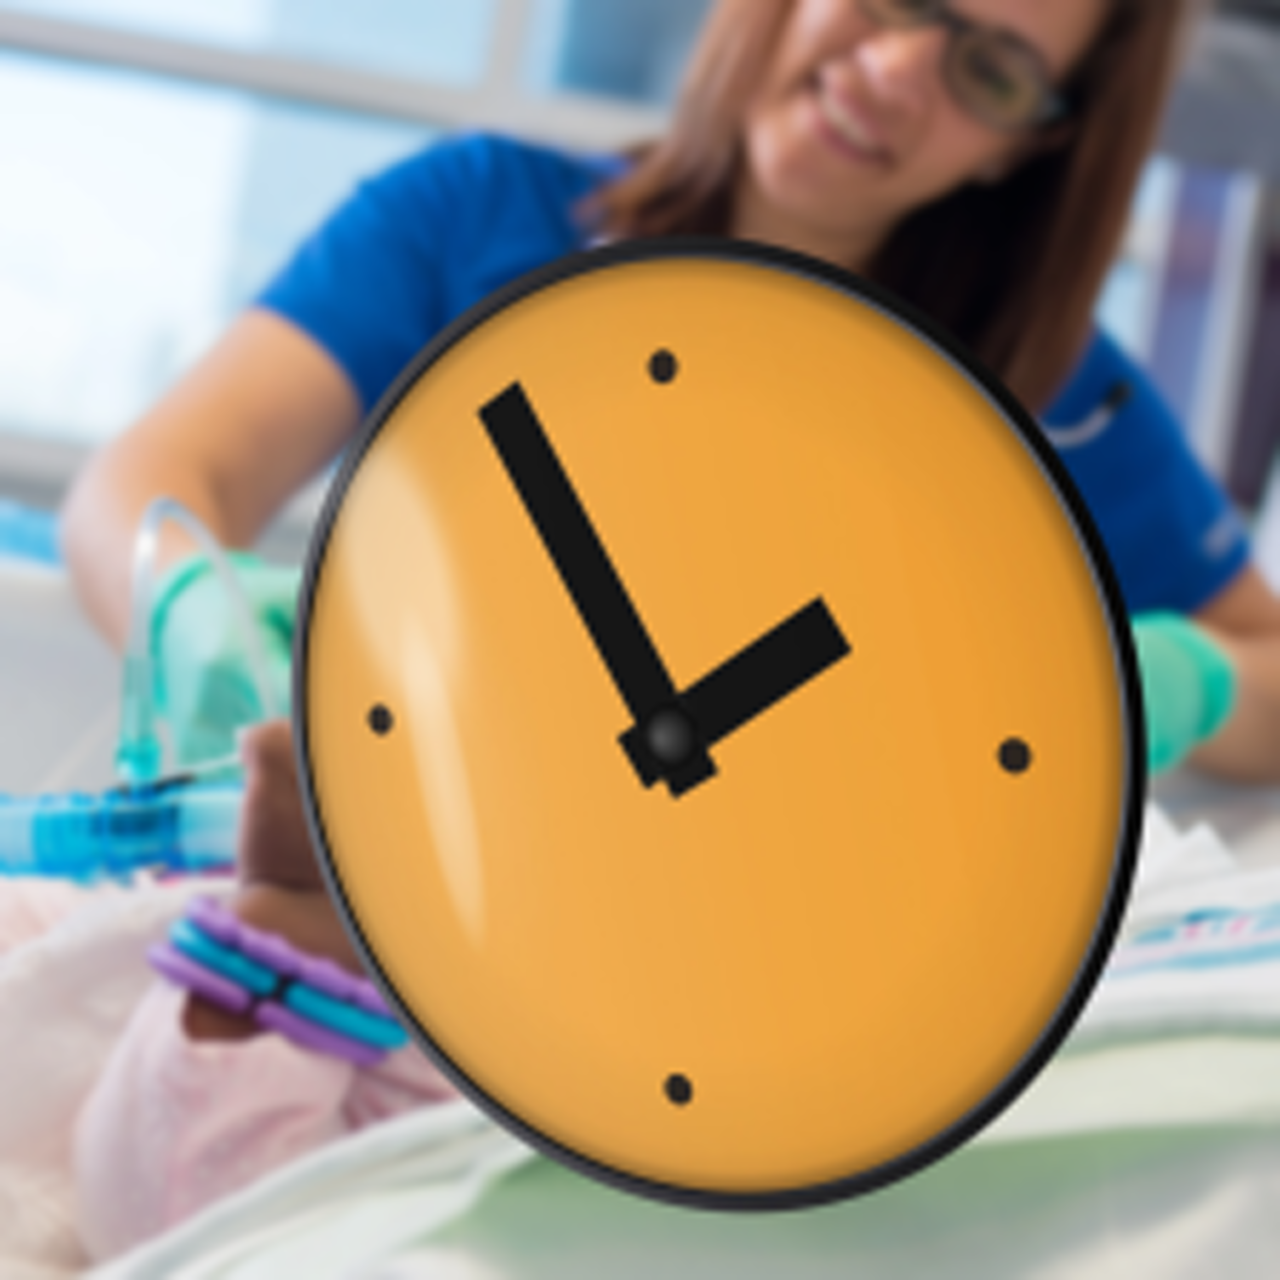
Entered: 1,55
